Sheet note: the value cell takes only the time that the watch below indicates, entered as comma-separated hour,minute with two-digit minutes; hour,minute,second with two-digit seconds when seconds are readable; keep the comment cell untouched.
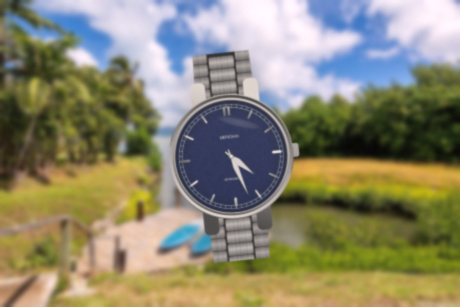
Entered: 4,27
